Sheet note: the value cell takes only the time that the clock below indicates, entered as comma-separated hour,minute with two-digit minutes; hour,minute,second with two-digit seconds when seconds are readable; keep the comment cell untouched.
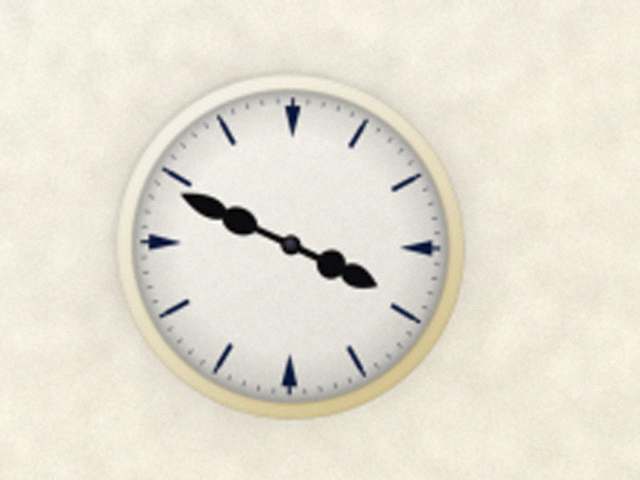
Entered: 3,49
